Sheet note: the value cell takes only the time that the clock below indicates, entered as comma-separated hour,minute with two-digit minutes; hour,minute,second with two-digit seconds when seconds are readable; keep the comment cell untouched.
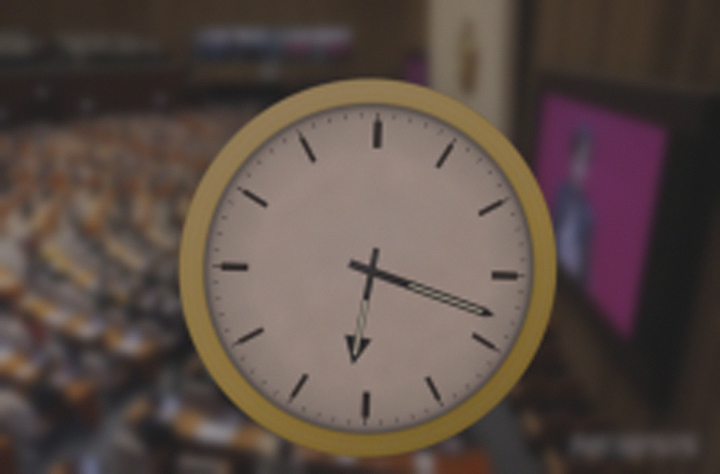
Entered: 6,18
